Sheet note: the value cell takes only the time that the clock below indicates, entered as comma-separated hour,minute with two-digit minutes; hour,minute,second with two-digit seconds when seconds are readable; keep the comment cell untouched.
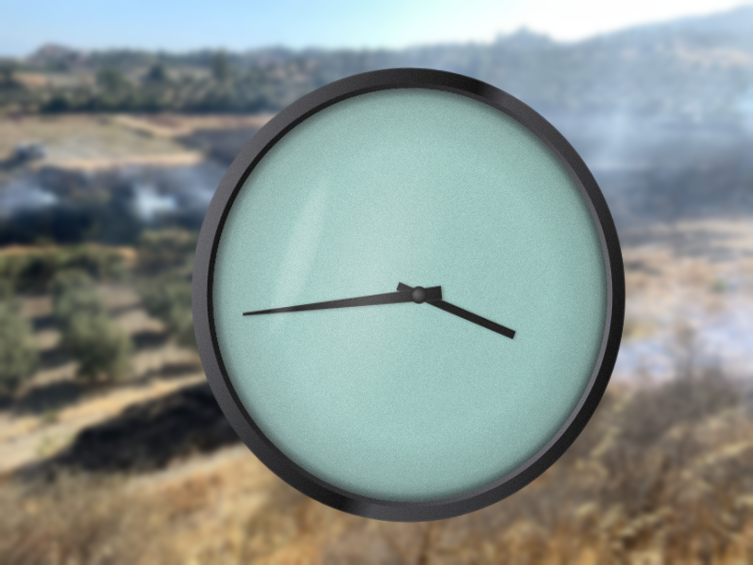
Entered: 3,44
